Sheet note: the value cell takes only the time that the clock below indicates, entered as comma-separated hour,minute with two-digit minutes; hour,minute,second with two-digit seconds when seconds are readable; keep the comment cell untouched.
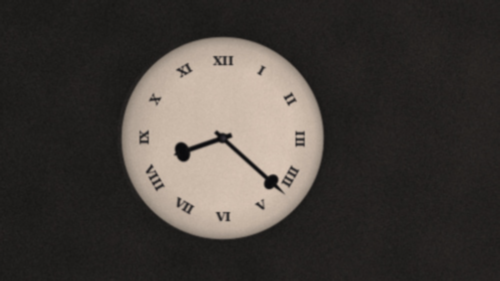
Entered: 8,22
